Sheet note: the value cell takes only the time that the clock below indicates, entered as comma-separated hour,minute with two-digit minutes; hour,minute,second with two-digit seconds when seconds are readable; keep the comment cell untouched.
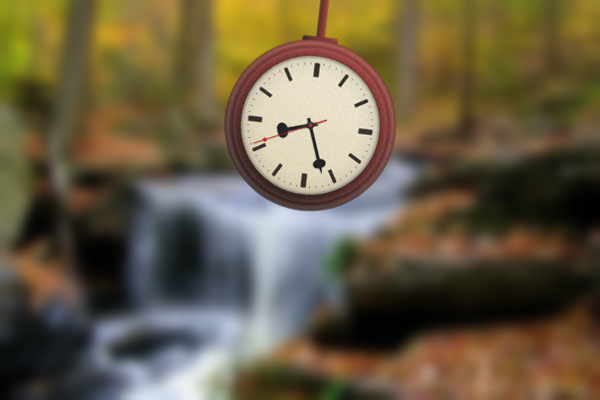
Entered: 8,26,41
